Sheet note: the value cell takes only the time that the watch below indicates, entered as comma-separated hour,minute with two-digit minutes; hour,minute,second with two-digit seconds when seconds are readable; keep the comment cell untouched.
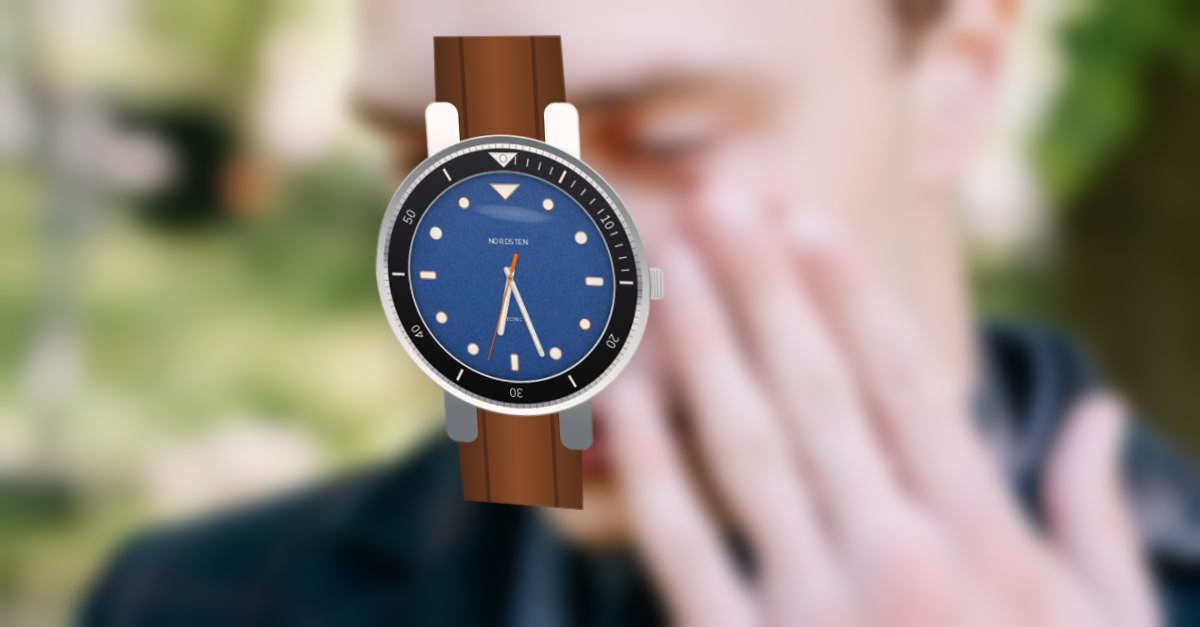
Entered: 6,26,33
